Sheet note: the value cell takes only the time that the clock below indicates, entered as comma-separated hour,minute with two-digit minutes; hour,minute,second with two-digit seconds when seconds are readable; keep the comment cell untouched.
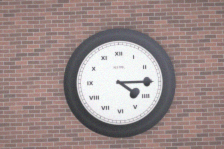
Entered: 4,15
